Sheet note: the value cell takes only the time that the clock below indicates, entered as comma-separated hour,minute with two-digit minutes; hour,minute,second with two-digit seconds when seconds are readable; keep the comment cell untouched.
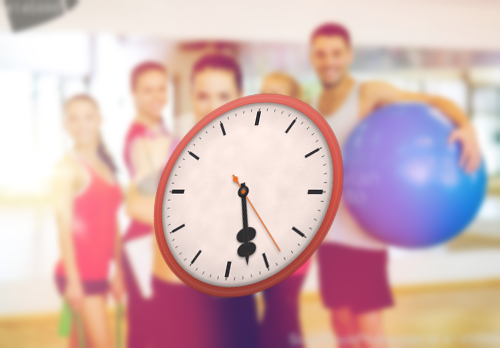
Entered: 5,27,23
